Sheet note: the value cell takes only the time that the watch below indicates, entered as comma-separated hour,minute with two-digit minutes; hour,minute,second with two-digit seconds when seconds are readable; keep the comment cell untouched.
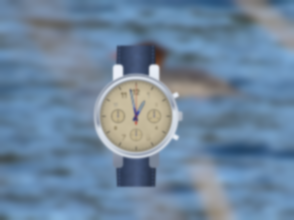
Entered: 12,58
